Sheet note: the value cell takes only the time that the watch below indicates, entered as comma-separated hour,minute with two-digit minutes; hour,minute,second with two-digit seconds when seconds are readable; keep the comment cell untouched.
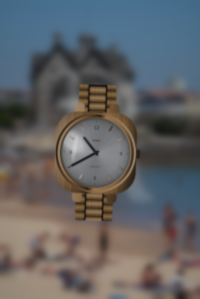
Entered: 10,40
